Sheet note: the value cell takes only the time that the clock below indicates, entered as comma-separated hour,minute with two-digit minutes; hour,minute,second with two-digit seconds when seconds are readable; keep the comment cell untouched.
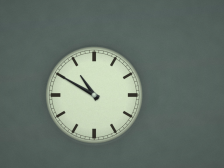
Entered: 10,50
